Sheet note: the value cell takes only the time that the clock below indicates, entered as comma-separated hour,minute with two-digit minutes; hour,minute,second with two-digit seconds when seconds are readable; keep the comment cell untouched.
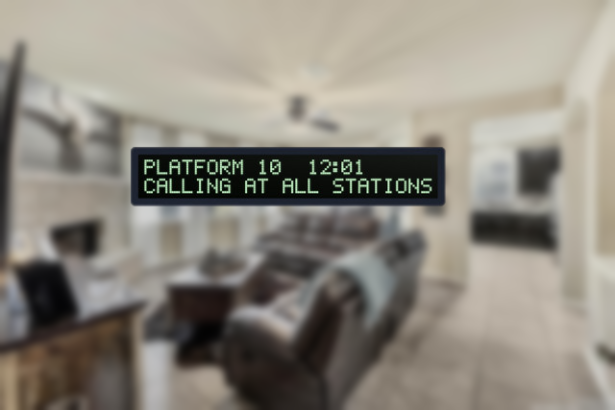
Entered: 12,01
